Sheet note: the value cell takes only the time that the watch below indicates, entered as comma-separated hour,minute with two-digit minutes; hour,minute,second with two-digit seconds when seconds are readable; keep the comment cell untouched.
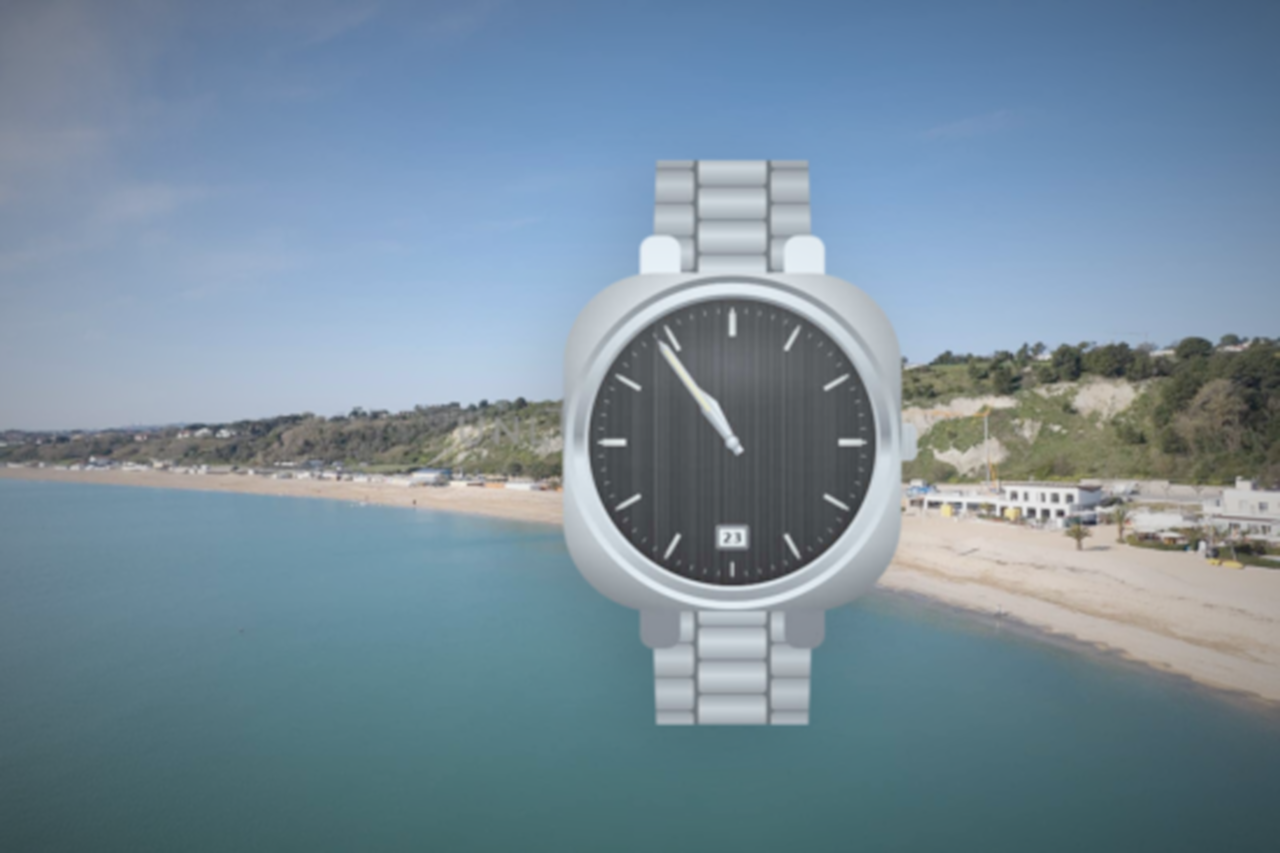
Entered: 10,54
